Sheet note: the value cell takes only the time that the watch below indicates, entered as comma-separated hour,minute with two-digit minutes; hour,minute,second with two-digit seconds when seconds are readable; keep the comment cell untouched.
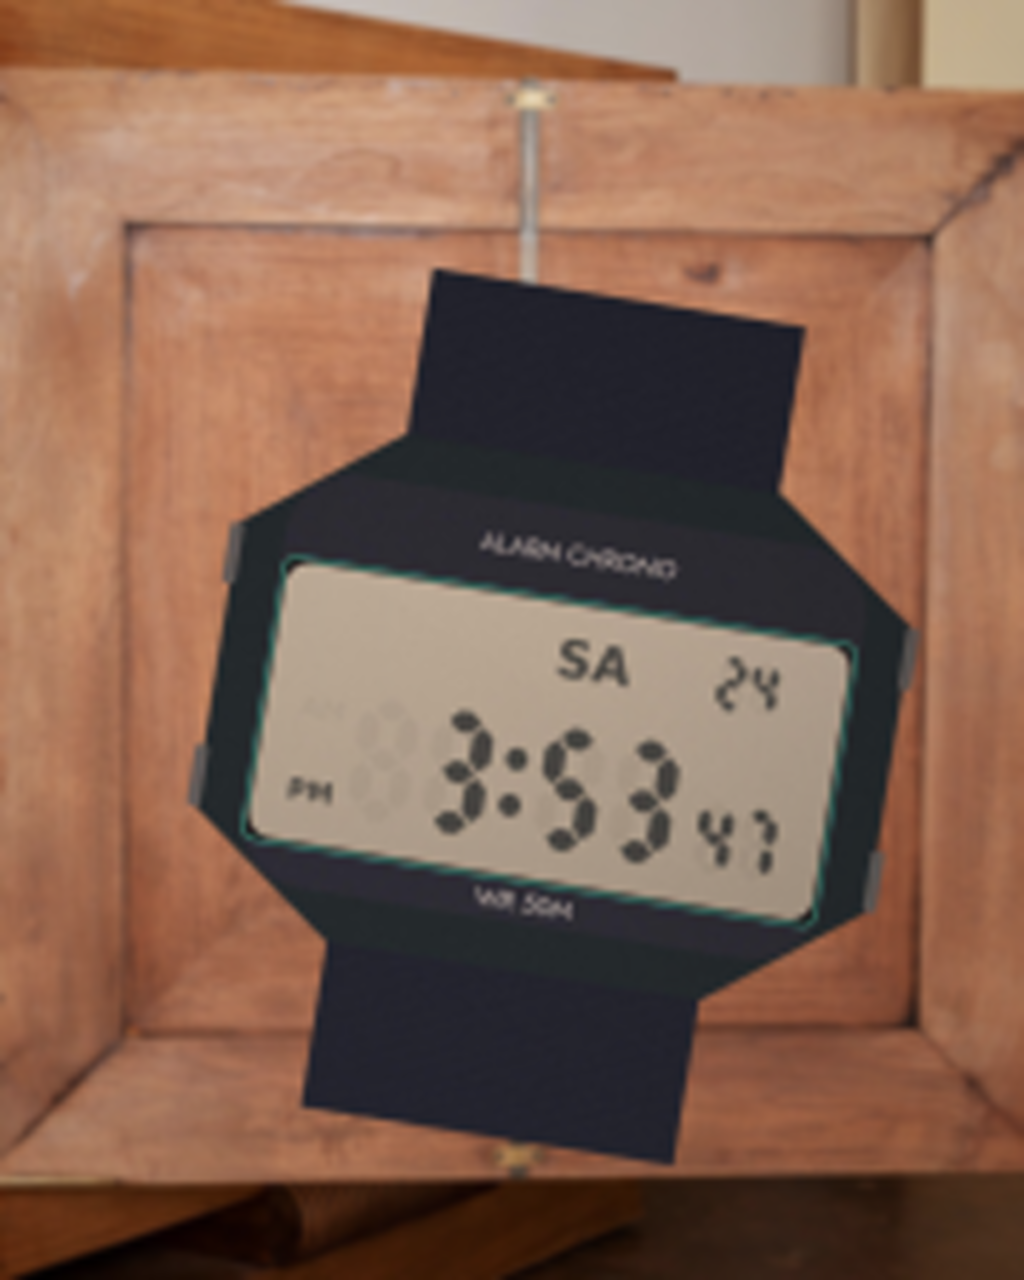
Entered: 3,53,47
